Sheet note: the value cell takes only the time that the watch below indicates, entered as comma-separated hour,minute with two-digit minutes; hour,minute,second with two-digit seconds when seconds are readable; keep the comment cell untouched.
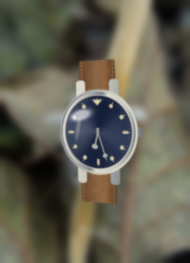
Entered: 6,27
